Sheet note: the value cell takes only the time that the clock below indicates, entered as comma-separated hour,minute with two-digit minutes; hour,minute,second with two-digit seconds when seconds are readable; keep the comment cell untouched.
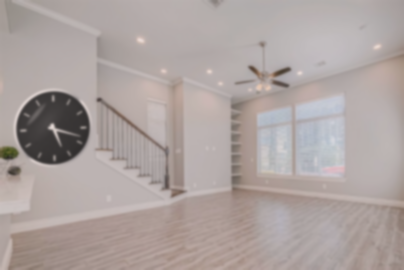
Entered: 5,18
